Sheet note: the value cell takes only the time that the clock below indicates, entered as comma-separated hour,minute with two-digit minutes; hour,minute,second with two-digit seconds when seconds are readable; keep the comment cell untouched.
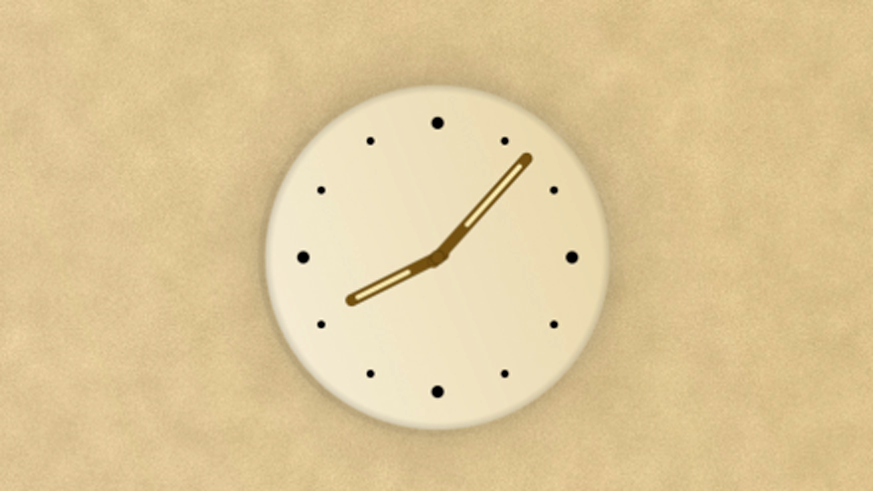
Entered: 8,07
